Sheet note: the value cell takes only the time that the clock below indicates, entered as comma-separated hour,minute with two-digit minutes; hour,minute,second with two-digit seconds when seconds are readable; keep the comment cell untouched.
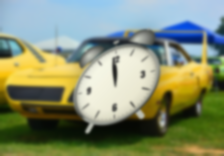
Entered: 11,59
